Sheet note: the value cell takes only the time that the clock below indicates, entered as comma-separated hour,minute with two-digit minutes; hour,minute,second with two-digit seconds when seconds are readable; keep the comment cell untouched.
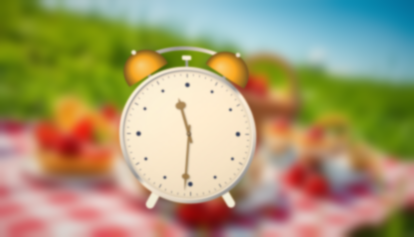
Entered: 11,31
